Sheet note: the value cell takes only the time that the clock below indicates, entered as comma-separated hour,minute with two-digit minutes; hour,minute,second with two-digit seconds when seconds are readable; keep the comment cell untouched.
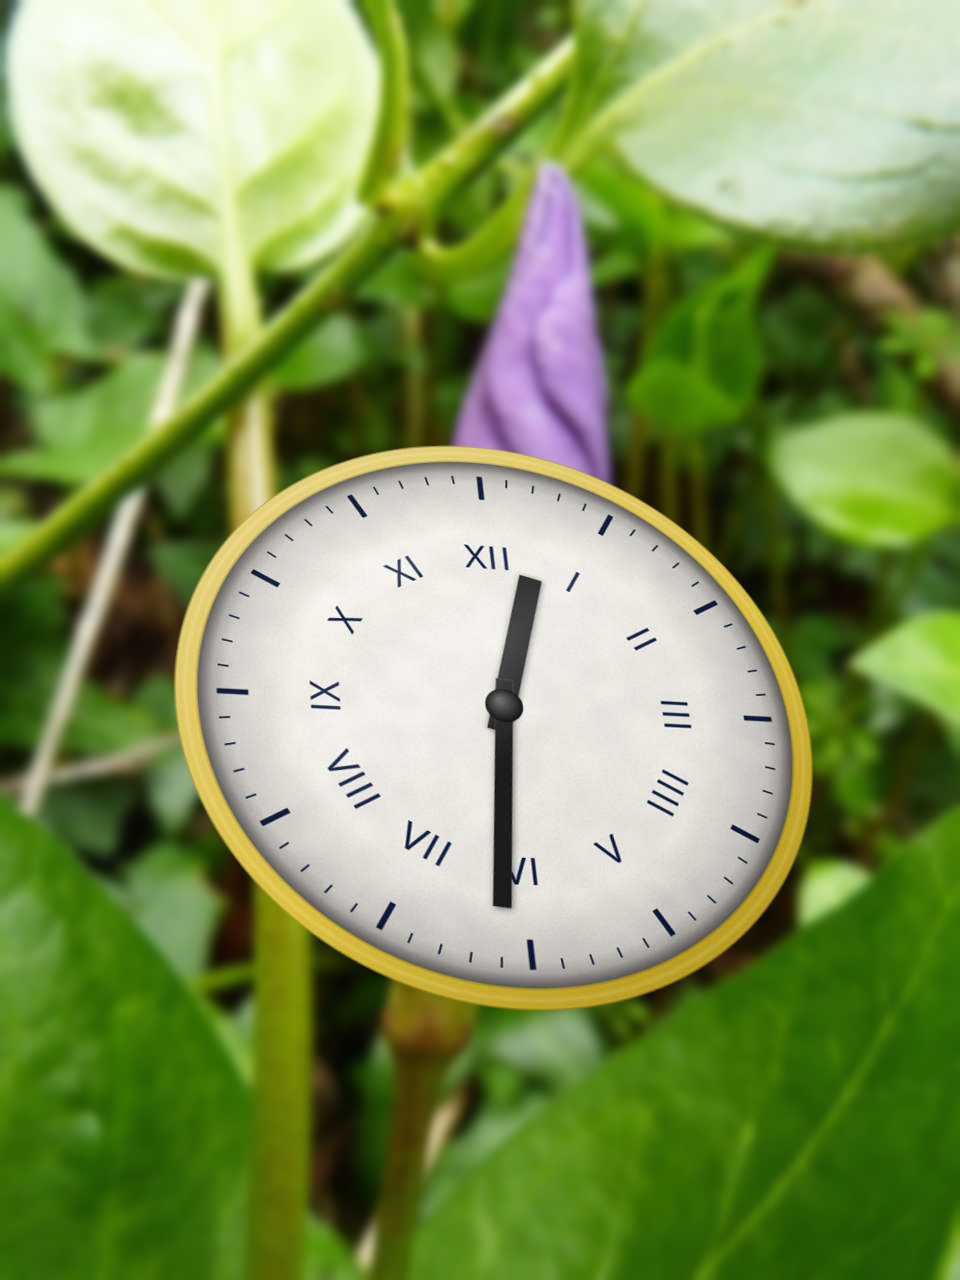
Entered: 12,31
